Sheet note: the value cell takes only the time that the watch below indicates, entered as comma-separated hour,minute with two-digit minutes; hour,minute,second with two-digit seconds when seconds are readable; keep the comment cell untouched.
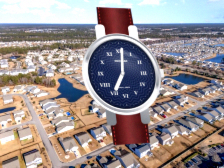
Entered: 7,01
